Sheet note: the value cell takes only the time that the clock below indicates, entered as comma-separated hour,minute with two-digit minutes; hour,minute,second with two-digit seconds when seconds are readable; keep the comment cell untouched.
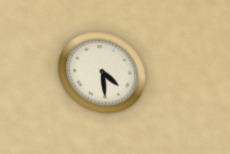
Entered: 4,30
